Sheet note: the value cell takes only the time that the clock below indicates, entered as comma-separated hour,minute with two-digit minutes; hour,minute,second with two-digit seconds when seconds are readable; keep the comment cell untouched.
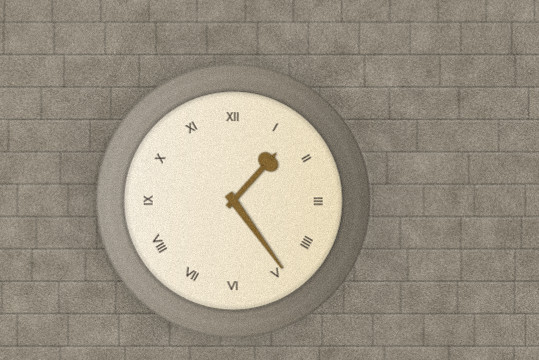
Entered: 1,24
